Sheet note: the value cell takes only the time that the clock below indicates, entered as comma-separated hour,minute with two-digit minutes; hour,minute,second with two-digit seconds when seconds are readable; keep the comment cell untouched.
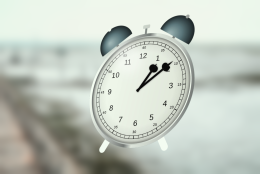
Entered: 1,09
